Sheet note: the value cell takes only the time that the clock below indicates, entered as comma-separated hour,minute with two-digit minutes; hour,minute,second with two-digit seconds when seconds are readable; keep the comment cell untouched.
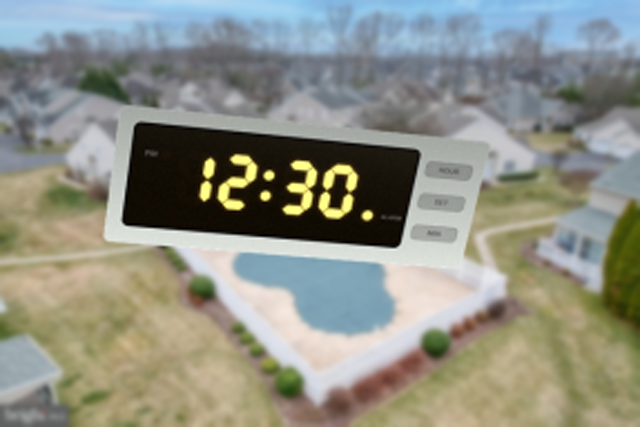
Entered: 12,30
